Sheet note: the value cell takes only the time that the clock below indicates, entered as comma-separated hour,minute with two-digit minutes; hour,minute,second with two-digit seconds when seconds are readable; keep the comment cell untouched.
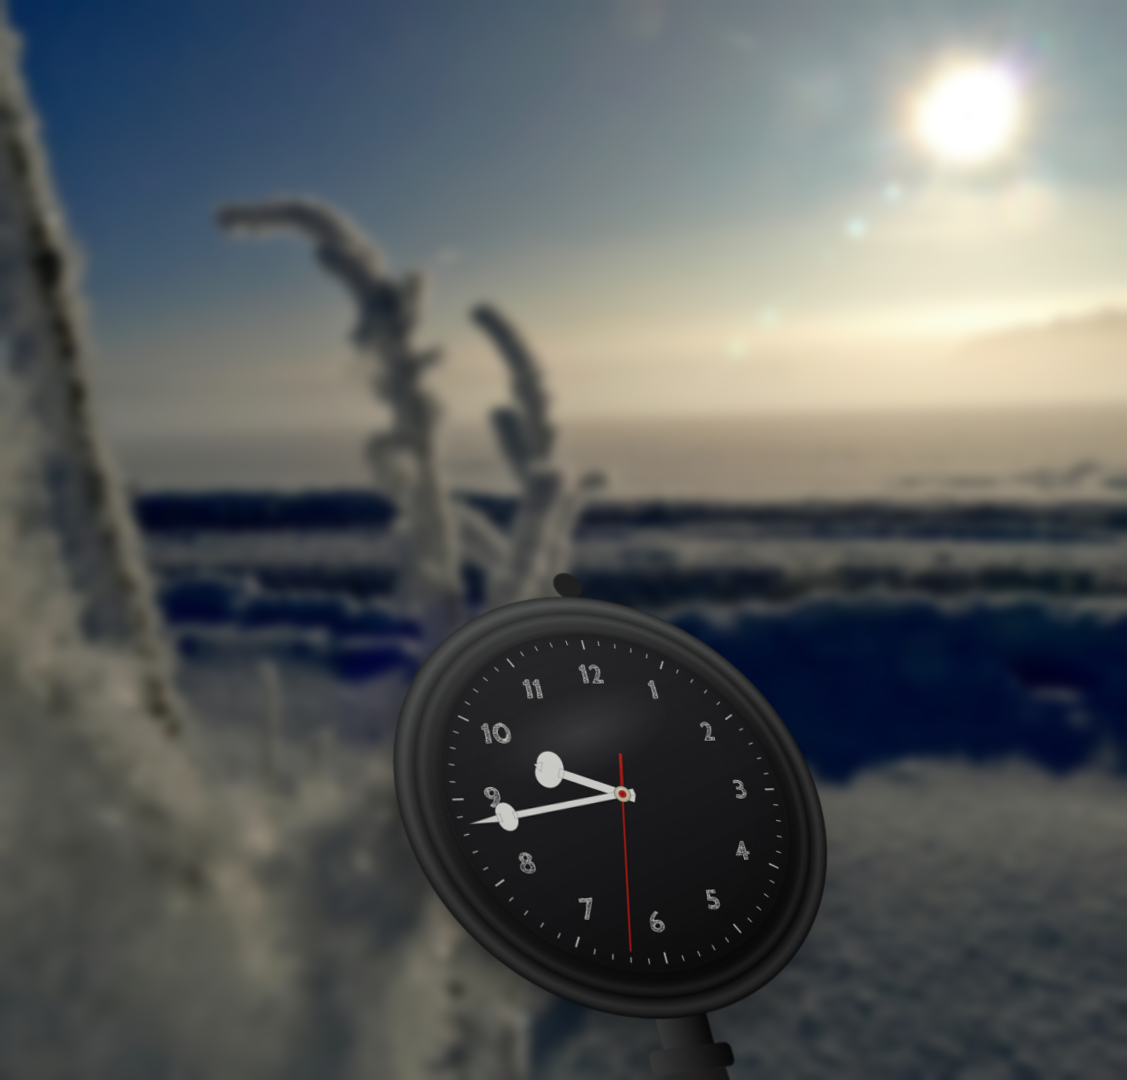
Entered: 9,43,32
